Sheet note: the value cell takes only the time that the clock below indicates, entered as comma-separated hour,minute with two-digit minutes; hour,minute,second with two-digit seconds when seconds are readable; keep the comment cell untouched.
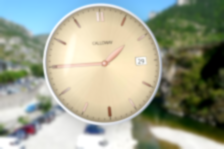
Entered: 1,45
